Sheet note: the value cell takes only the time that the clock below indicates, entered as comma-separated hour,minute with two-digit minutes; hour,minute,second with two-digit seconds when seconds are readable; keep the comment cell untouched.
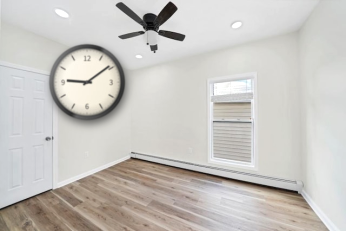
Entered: 9,09
